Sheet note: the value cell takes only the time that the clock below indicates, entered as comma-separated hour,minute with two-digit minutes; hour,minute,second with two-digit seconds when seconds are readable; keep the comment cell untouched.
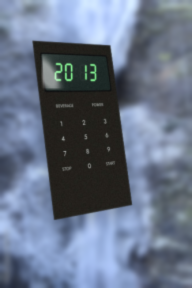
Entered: 20,13
